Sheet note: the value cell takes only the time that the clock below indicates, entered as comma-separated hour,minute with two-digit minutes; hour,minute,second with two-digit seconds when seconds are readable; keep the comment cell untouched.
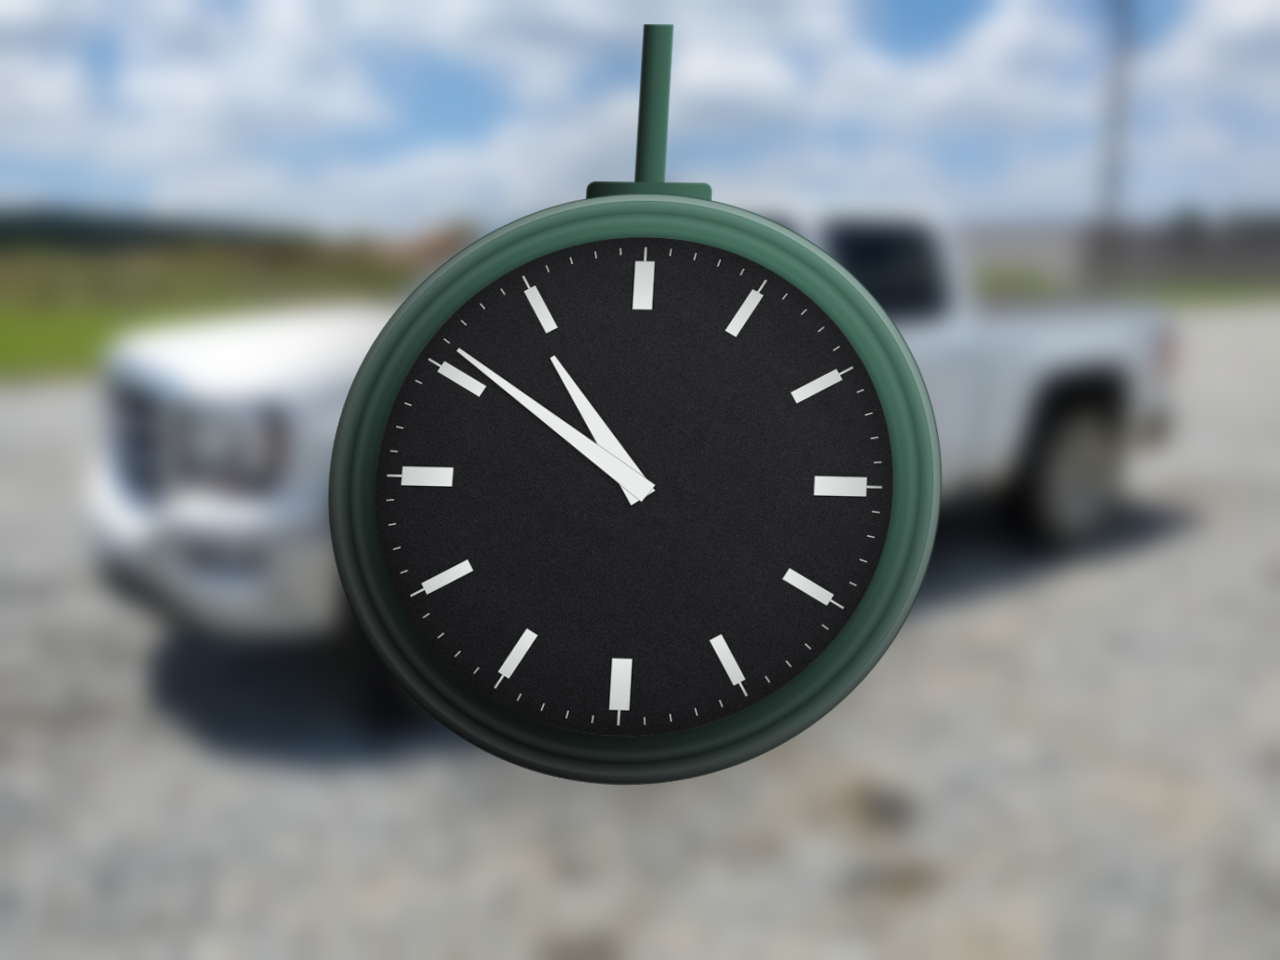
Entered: 10,51
